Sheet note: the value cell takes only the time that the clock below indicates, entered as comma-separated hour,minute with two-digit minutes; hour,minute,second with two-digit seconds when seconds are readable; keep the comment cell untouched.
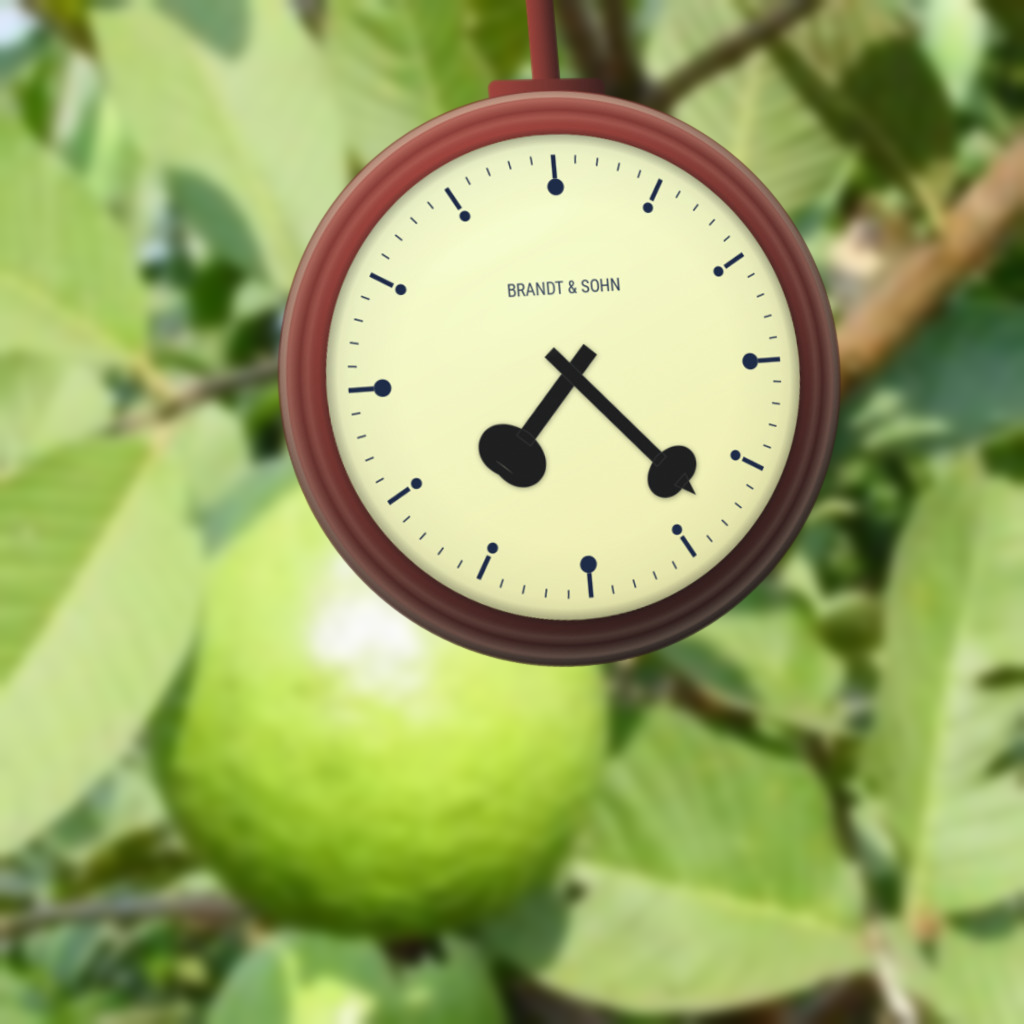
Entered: 7,23
